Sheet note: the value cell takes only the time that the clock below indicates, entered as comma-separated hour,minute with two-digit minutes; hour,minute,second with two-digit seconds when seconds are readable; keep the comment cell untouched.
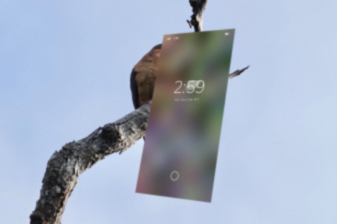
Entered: 2,59
